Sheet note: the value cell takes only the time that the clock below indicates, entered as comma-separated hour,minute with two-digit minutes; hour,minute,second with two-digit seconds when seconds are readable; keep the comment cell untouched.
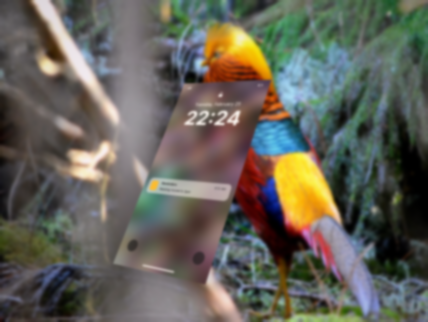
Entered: 22,24
